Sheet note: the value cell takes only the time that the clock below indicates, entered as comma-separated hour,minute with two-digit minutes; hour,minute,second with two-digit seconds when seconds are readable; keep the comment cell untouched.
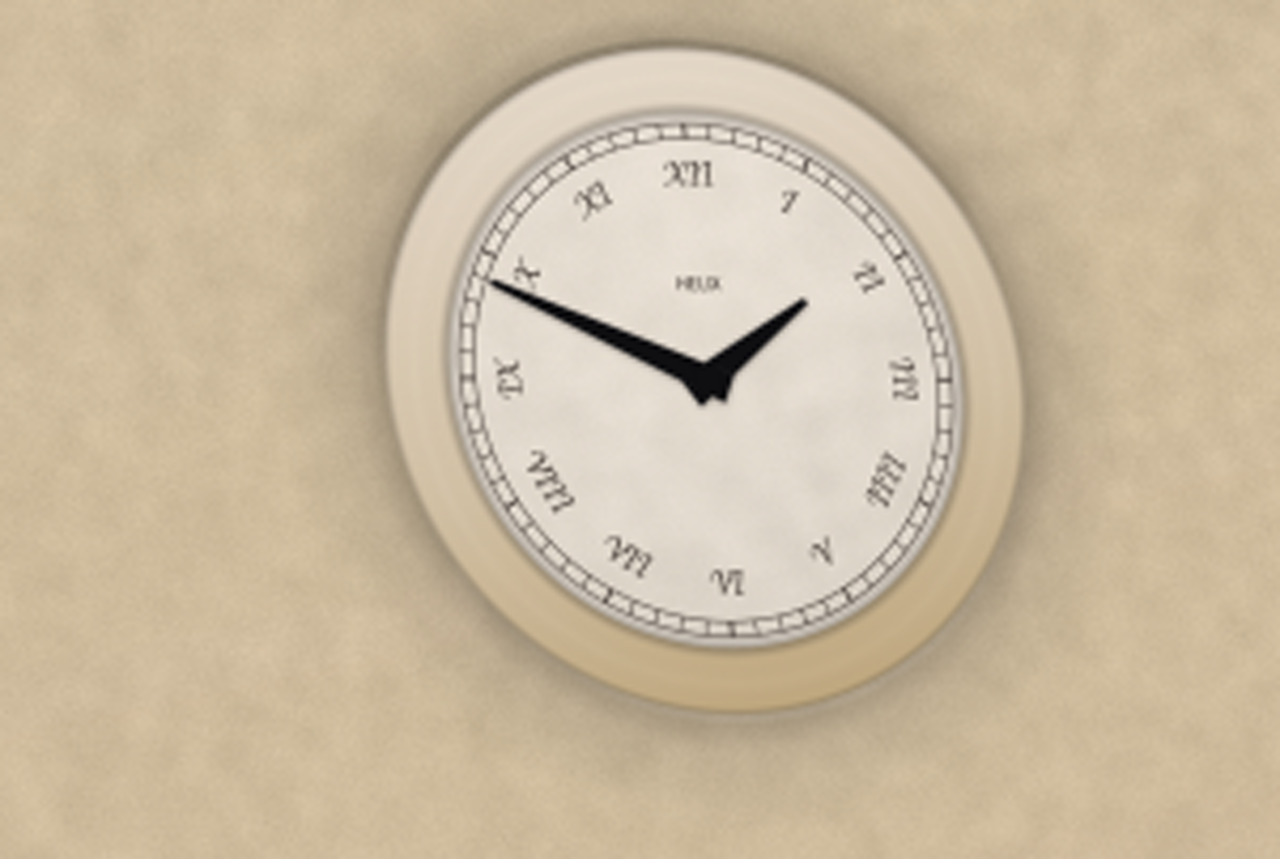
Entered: 1,49
